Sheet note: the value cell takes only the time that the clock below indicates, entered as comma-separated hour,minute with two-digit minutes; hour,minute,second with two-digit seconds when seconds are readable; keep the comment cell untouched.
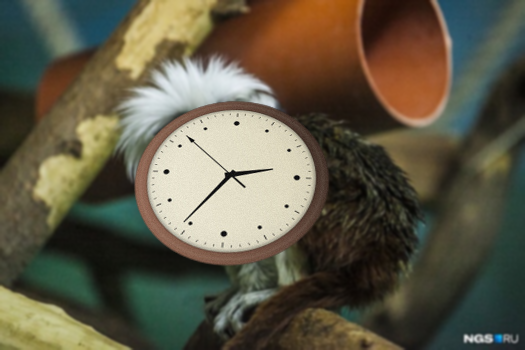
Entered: 2,35,52
